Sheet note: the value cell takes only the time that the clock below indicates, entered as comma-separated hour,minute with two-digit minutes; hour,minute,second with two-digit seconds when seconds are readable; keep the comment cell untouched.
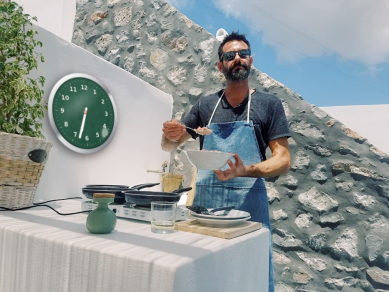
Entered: 6,33
